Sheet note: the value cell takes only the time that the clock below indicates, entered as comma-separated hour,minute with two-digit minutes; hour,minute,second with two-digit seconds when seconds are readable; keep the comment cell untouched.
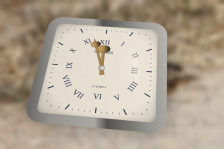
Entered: 11,57
